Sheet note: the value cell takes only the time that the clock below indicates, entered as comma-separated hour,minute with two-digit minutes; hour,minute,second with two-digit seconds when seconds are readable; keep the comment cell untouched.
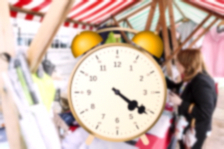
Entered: 4,21
